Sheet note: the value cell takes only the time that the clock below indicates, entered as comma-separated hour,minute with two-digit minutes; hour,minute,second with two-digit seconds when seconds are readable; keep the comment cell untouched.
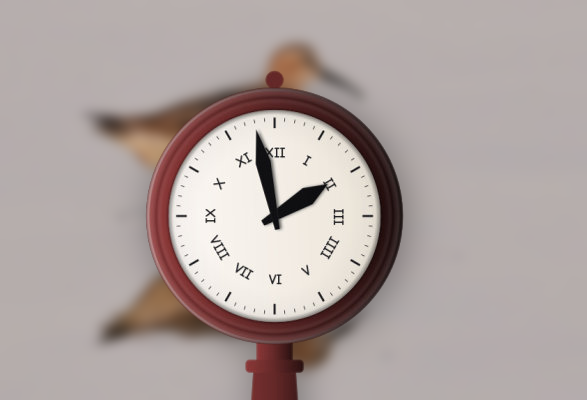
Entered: 1,58
